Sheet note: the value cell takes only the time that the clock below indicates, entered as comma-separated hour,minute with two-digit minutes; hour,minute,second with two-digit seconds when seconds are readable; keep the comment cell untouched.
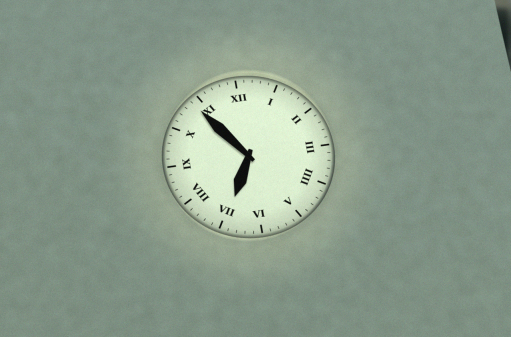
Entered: 6,54
